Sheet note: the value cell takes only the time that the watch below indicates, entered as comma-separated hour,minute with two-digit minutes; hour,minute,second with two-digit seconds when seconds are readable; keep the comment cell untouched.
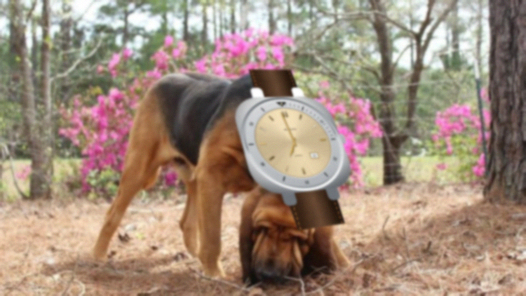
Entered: 6,59
